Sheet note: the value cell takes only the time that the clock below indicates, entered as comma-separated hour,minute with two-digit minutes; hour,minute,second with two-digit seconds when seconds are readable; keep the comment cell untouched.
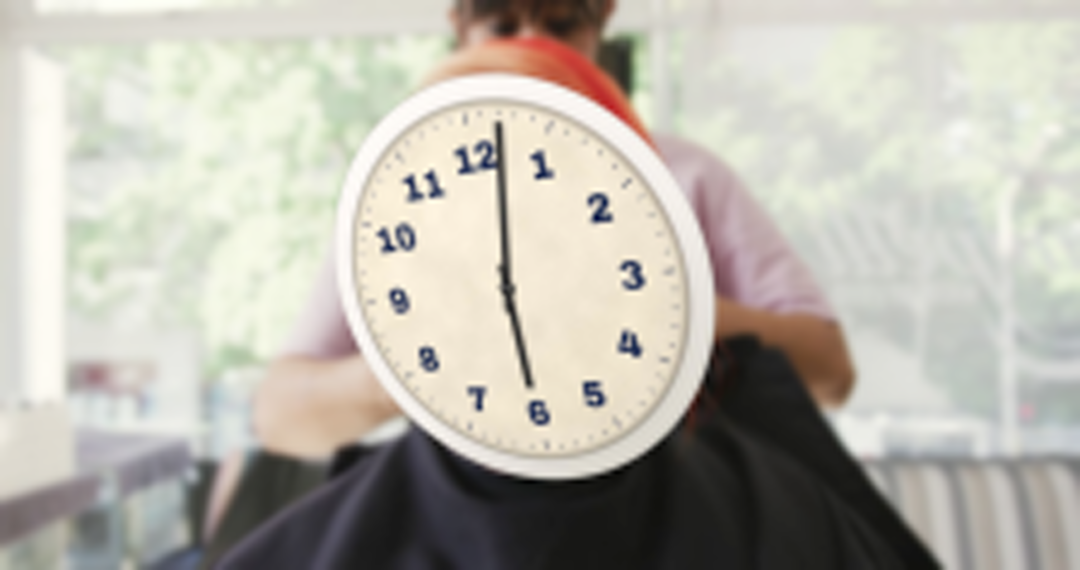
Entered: 6,02
